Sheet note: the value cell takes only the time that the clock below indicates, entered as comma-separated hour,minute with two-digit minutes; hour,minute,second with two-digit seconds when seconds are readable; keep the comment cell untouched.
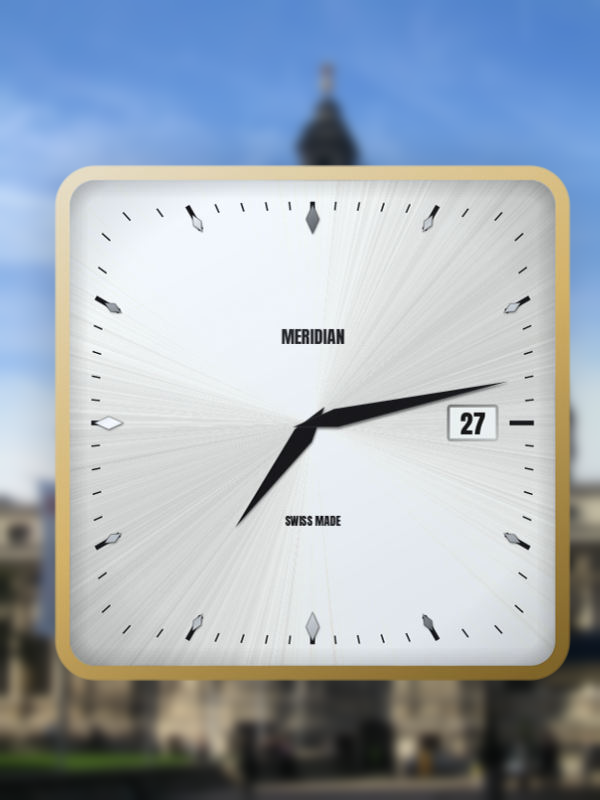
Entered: 7,13
